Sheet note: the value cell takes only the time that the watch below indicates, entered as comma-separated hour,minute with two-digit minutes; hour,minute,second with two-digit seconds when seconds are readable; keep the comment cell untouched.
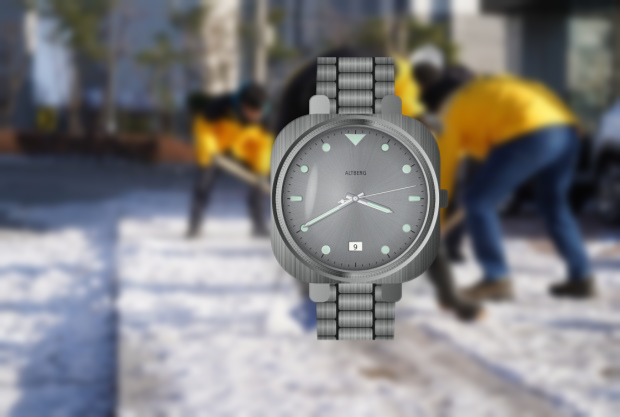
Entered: 3,40,13
